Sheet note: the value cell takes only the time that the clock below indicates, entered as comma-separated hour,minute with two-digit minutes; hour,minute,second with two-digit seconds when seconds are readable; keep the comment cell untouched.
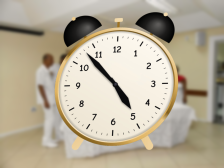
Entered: 4,53
